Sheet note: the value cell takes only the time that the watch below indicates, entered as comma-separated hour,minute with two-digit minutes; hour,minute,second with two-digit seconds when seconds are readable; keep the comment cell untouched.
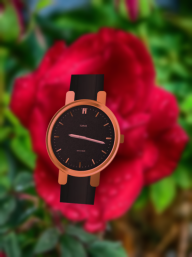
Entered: 9,17
